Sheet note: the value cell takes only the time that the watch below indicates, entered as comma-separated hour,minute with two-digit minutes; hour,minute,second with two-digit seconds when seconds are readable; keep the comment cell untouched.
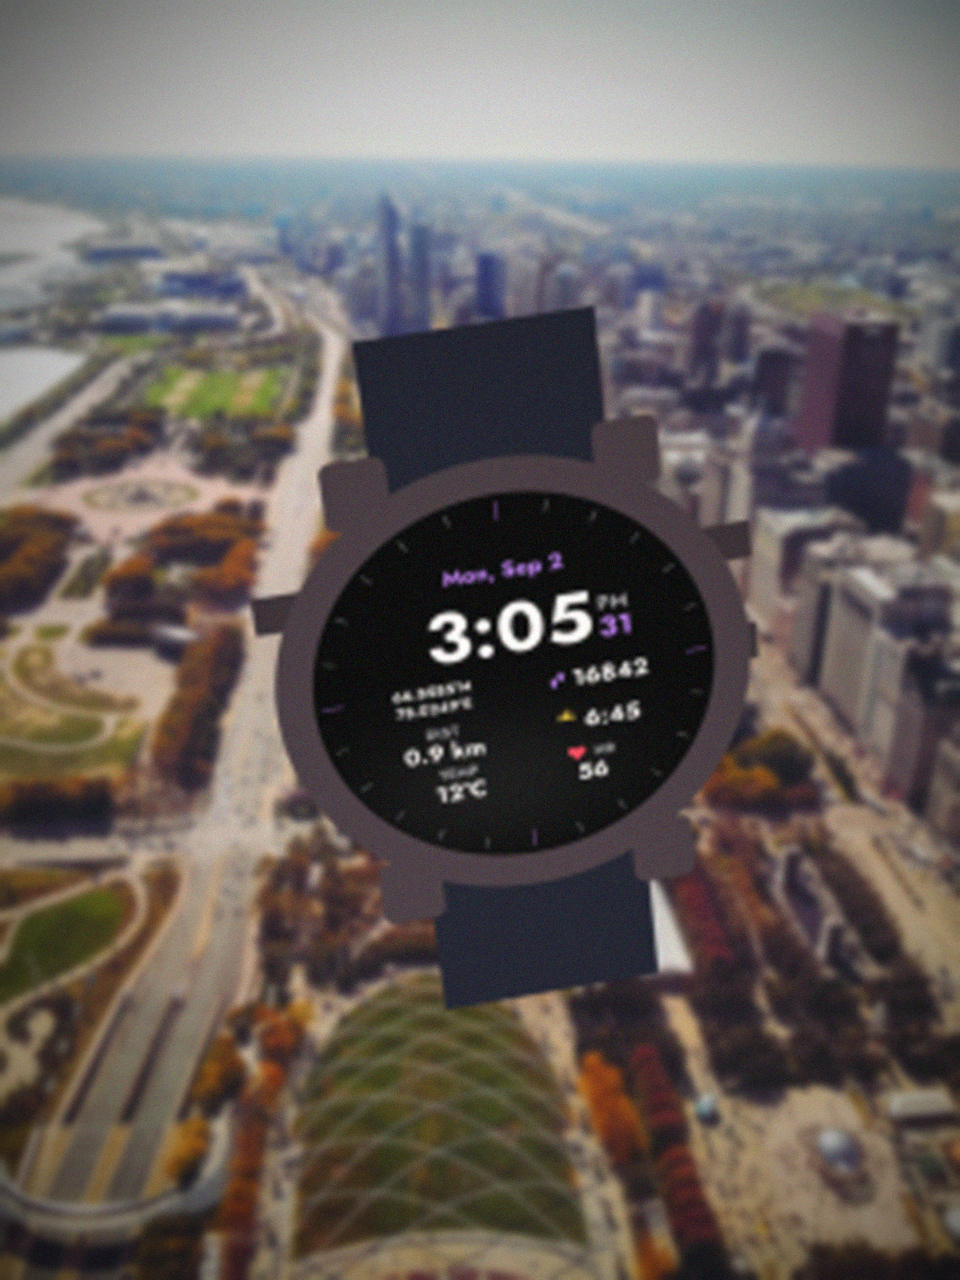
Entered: 3,05
